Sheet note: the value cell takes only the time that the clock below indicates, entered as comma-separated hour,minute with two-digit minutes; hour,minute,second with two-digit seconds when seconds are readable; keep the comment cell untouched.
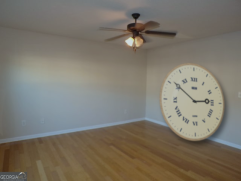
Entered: 2,51
